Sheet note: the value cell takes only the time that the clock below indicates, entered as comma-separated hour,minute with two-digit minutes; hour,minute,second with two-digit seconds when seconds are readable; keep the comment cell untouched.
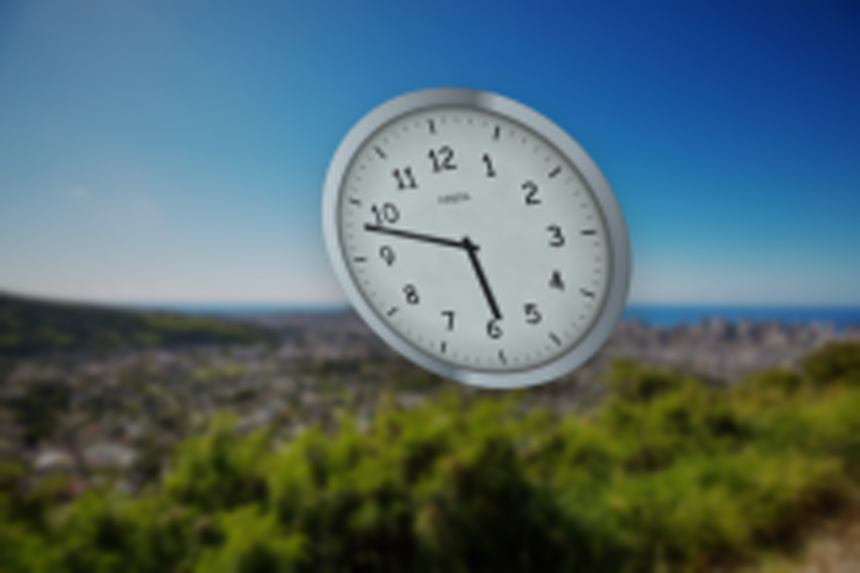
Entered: 5,48
